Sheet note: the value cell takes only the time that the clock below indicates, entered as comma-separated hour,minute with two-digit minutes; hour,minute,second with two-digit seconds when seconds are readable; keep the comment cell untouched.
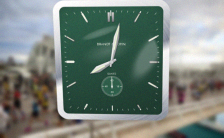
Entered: 8,02
